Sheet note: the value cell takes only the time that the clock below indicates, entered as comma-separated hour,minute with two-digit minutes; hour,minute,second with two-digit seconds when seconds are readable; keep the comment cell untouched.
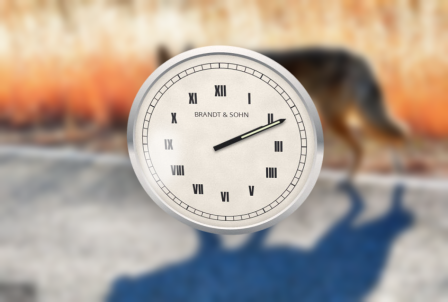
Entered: 2,11
